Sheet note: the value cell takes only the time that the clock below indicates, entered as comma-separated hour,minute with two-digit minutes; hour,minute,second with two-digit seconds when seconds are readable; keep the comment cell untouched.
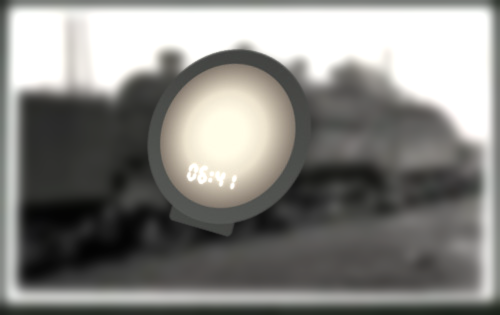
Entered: 6,41
